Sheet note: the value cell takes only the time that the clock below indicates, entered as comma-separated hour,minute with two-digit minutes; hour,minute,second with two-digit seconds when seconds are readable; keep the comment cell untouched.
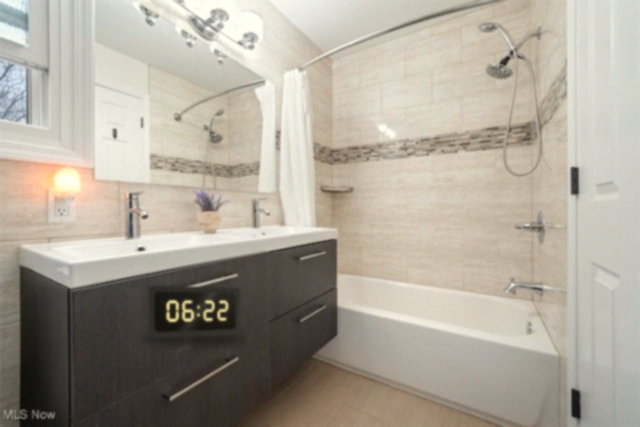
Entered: 6,22
